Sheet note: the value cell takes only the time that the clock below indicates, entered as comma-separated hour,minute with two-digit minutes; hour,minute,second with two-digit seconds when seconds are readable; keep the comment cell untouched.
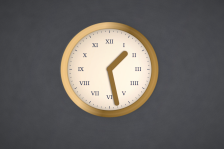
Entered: 1,28
